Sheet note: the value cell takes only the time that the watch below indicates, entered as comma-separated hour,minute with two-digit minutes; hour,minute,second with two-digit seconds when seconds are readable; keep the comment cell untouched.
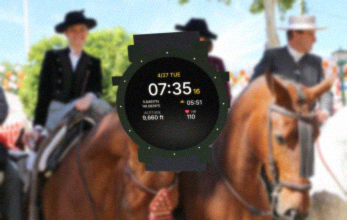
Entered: 7,35
